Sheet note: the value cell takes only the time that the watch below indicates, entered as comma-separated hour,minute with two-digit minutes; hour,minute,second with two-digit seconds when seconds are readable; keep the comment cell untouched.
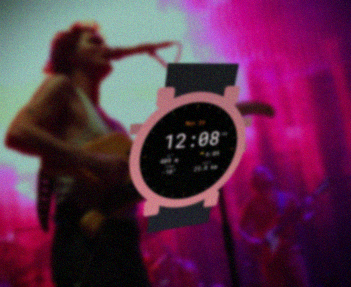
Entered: 12,08
